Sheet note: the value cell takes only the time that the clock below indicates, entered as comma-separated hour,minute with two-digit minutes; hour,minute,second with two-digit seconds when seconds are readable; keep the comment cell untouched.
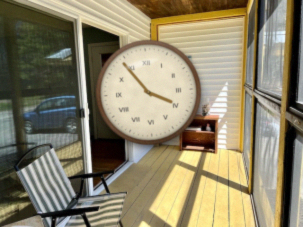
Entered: 3,54
